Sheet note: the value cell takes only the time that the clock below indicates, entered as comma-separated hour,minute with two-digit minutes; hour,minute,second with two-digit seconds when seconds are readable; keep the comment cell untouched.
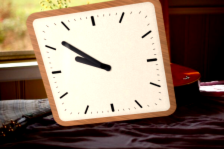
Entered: 9,52
